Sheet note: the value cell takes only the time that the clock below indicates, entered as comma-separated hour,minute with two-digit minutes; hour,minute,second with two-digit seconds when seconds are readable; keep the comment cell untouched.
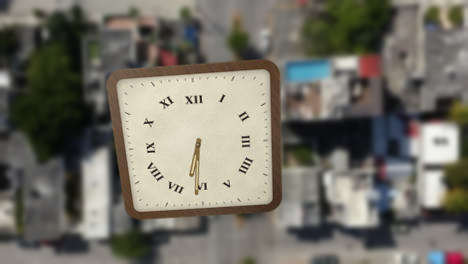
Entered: 6,31
